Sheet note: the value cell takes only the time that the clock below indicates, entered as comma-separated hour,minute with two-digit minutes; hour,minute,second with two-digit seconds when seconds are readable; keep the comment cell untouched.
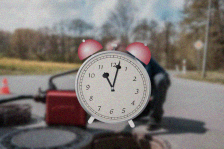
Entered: 11,02
